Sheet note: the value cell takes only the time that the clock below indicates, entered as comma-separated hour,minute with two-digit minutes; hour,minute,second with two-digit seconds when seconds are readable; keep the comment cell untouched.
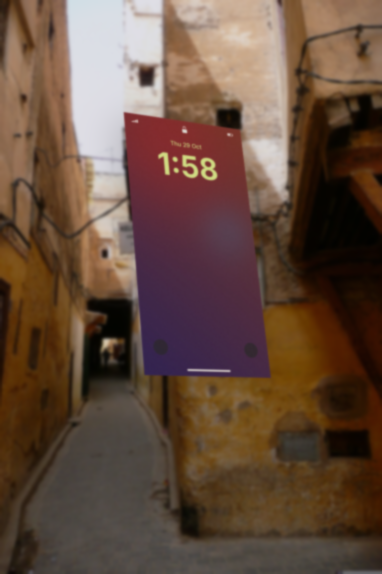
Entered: 1,58
